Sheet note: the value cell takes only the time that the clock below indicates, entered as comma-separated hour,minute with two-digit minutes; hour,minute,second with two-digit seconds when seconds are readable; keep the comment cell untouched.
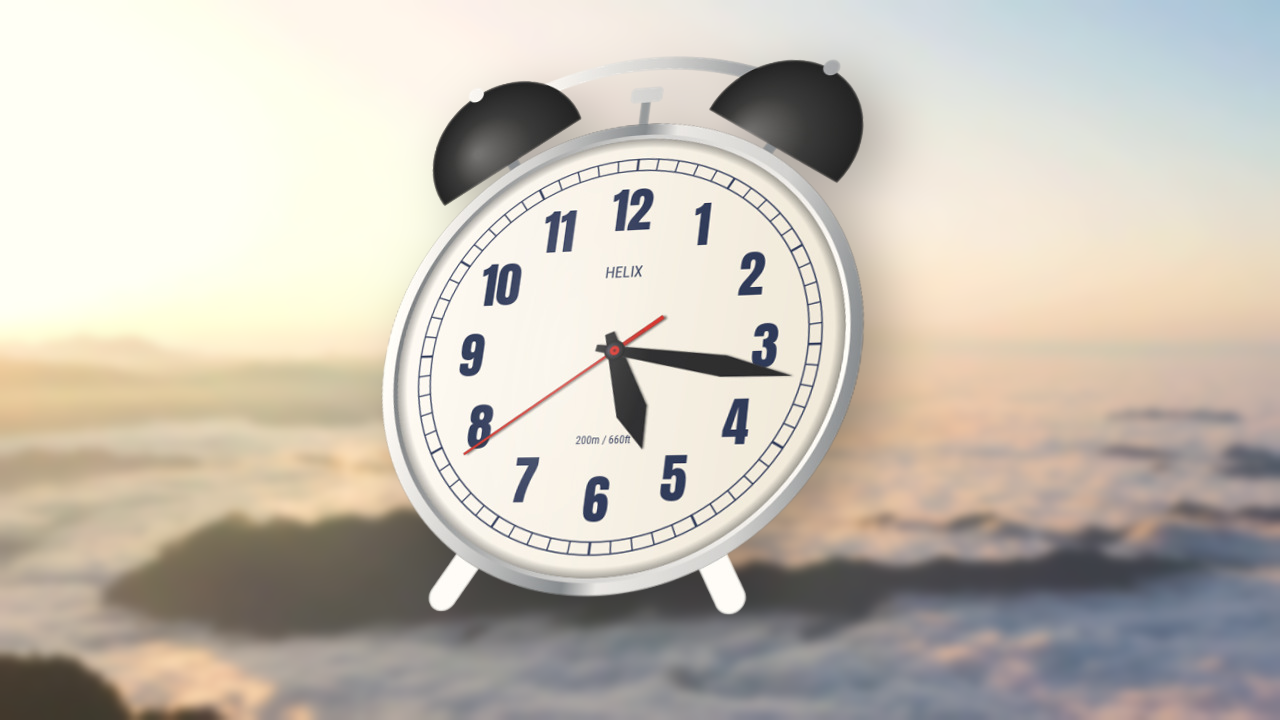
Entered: 5,16,39
